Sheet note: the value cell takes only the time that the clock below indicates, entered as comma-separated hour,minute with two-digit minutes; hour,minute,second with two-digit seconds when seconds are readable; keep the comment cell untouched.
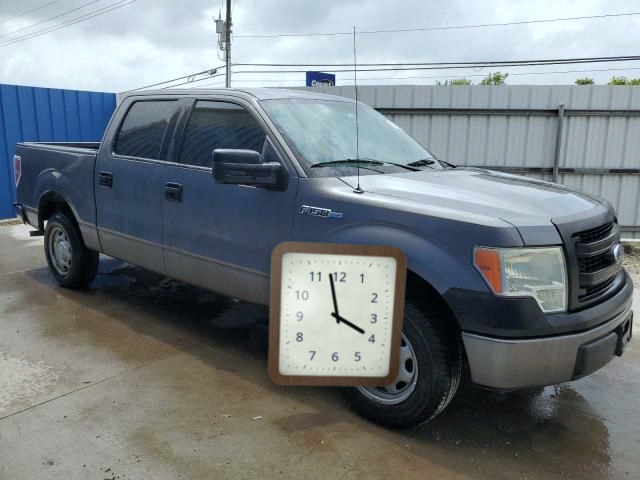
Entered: 3,58
